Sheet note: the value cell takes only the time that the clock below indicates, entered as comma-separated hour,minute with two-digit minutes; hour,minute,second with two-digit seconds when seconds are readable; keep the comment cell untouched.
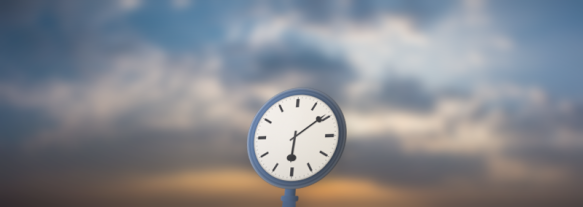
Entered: 6,09
